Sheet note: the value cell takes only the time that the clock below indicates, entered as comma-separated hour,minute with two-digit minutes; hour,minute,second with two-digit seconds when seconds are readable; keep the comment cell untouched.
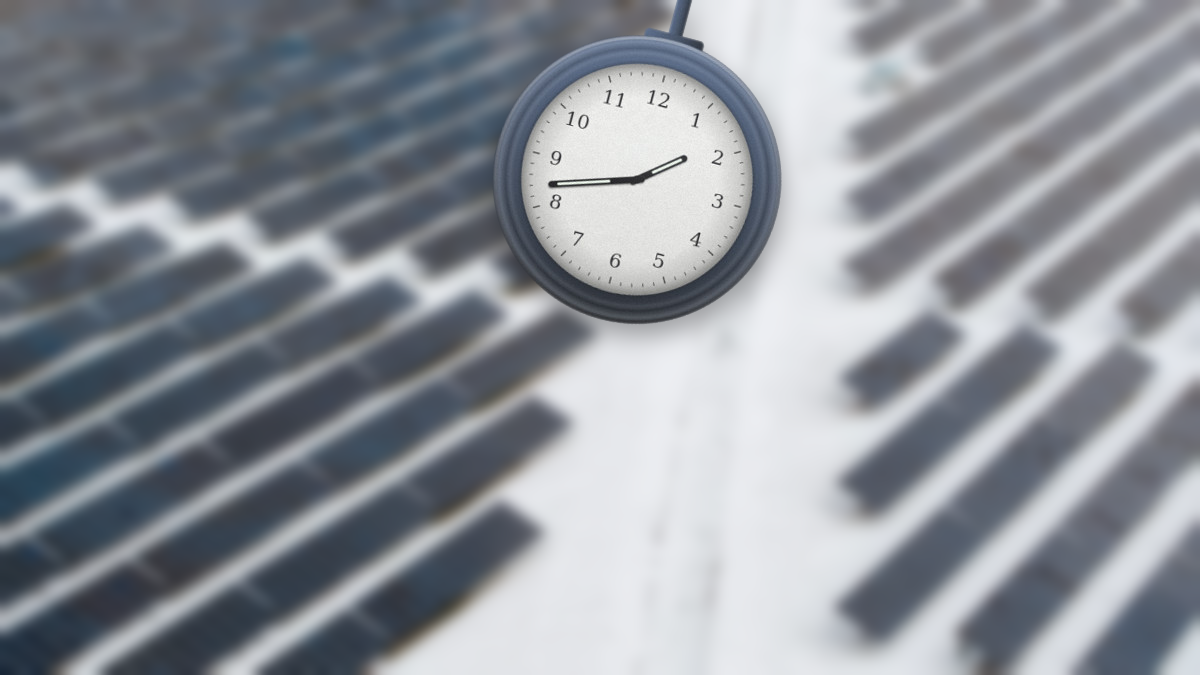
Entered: 1,42
